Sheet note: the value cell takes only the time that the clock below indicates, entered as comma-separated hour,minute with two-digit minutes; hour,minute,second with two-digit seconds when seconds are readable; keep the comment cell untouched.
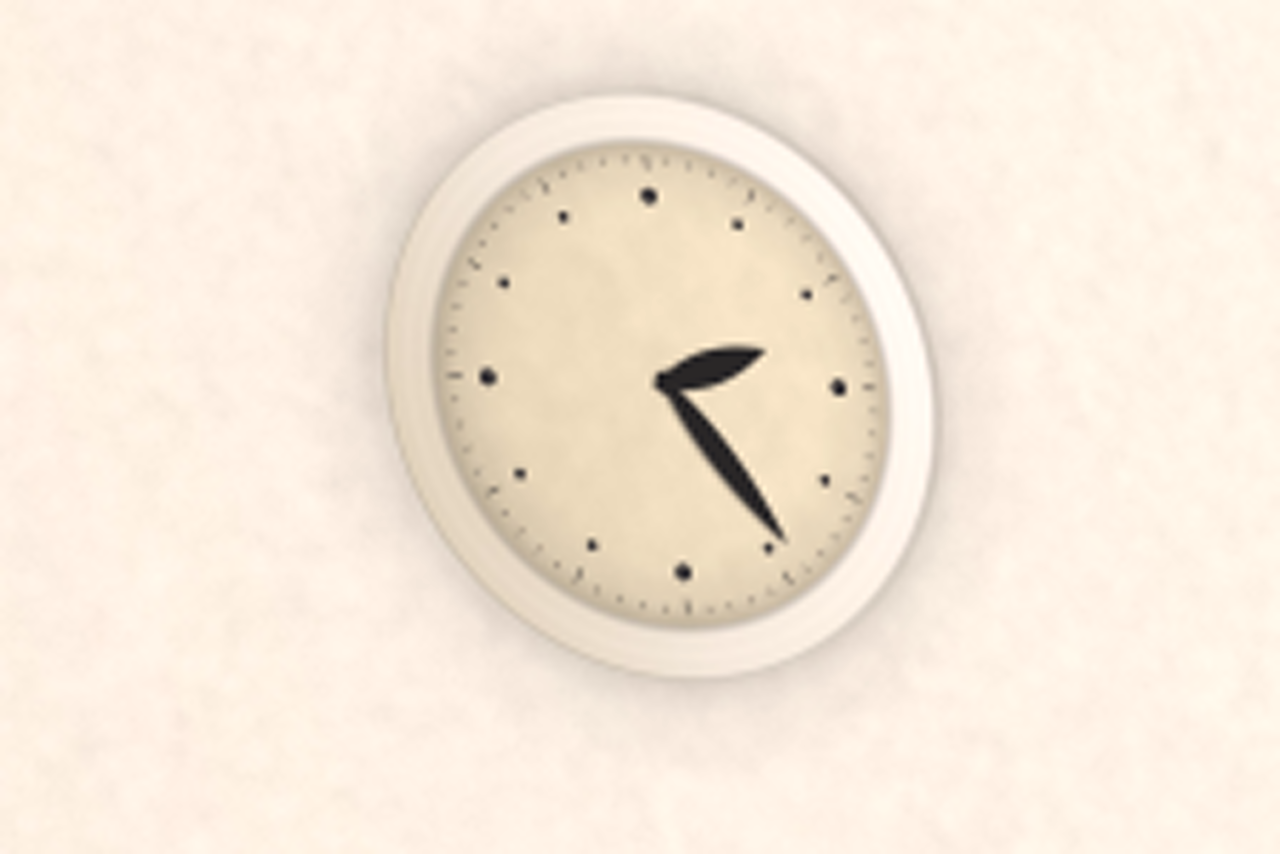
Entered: 2,24
